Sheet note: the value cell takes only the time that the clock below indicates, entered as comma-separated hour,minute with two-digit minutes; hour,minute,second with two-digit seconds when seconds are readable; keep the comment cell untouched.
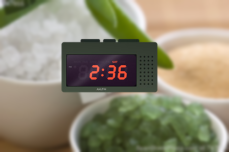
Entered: 2,36
